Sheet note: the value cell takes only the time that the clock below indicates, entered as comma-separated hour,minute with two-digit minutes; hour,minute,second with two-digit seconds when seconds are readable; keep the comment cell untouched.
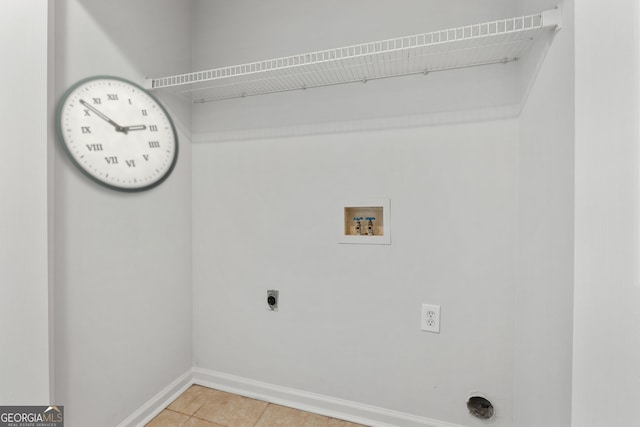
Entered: 2,52
